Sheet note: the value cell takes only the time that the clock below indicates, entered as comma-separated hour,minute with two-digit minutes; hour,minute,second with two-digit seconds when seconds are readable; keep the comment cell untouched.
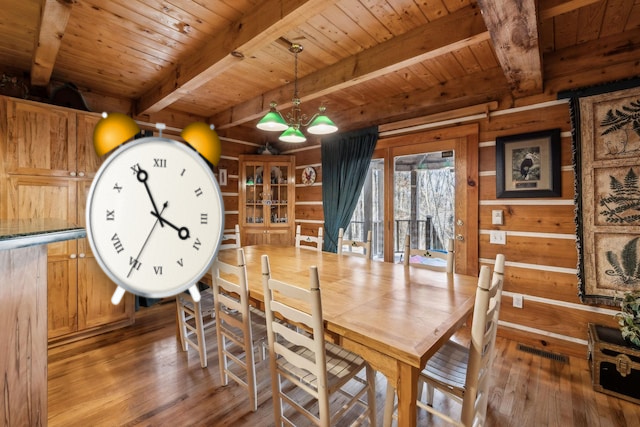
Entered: 3,55,35
